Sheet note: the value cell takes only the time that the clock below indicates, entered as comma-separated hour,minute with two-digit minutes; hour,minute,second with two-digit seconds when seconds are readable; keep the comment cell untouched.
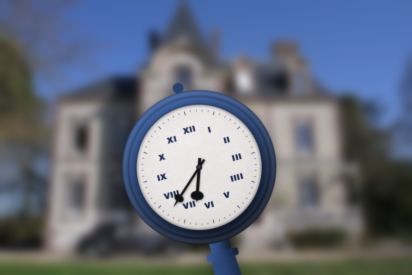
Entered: 6,38
